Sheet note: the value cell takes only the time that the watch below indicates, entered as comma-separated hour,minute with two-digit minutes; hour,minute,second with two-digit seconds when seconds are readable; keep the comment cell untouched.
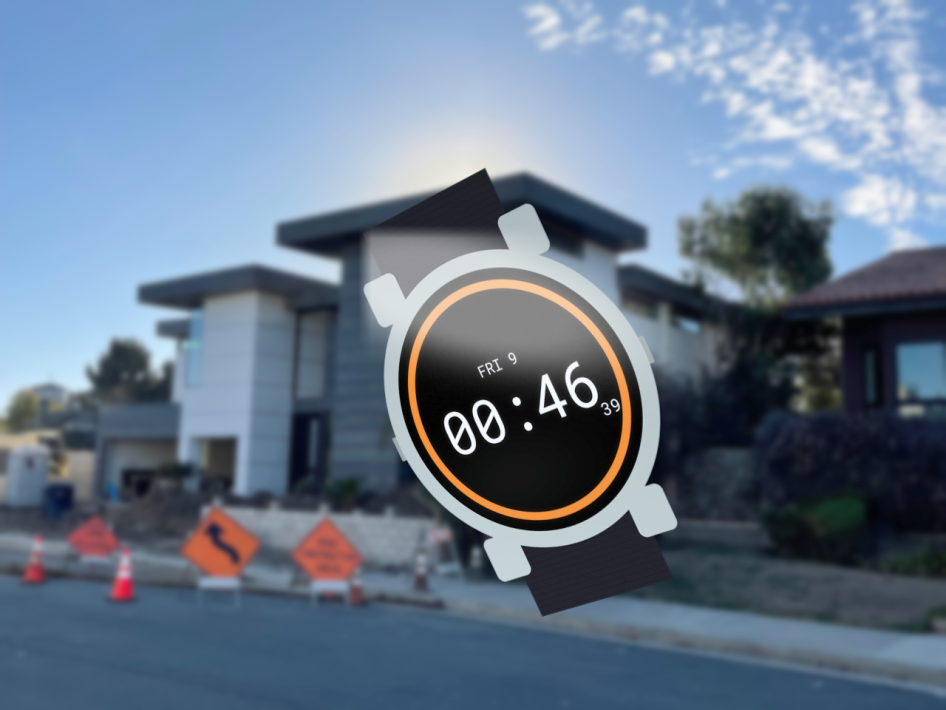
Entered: 0,46,39
